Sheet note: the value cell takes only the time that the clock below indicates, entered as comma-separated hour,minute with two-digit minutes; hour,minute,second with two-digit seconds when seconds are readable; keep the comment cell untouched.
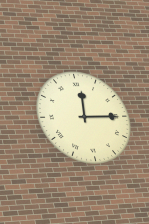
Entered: 12,15
